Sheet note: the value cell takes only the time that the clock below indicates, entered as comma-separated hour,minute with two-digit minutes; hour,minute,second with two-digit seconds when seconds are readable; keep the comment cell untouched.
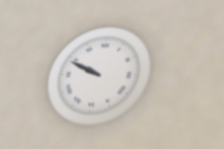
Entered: 9,49
